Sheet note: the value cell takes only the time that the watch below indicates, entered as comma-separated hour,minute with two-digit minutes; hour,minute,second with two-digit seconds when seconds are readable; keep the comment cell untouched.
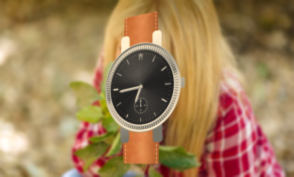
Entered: 6,44
